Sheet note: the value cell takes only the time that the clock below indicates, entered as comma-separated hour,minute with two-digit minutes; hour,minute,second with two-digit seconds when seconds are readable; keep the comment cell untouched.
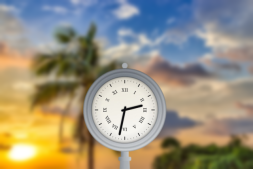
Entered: 2,32
